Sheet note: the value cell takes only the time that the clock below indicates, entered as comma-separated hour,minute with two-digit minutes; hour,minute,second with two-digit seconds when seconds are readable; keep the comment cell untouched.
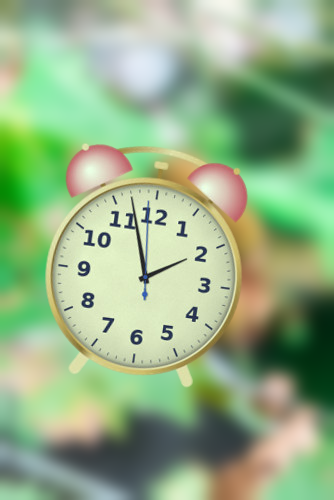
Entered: 1,56,59
